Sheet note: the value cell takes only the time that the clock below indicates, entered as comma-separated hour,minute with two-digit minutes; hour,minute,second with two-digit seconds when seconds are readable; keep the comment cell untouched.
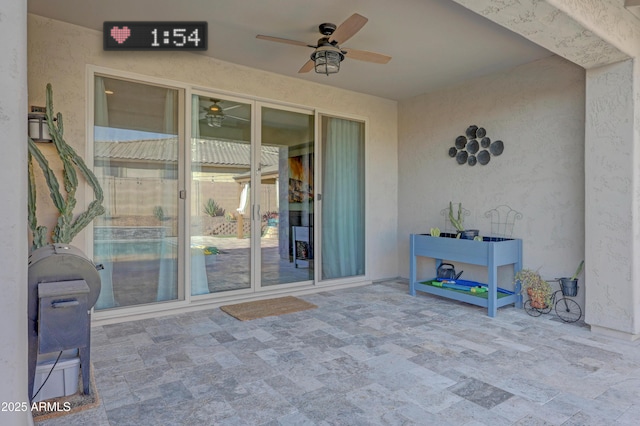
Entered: 1,54
